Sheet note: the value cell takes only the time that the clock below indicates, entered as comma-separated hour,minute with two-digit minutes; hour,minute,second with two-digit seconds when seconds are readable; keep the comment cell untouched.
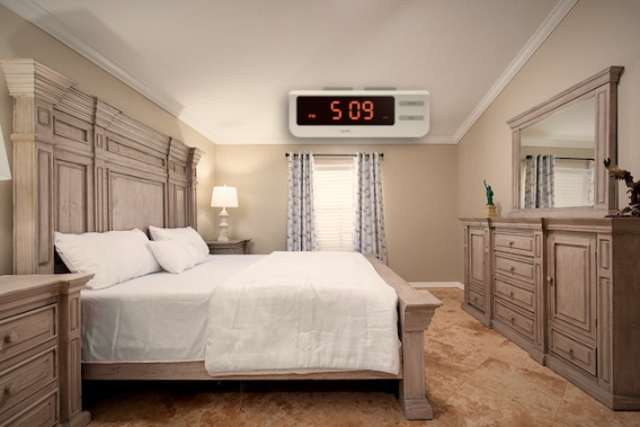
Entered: 5,09
